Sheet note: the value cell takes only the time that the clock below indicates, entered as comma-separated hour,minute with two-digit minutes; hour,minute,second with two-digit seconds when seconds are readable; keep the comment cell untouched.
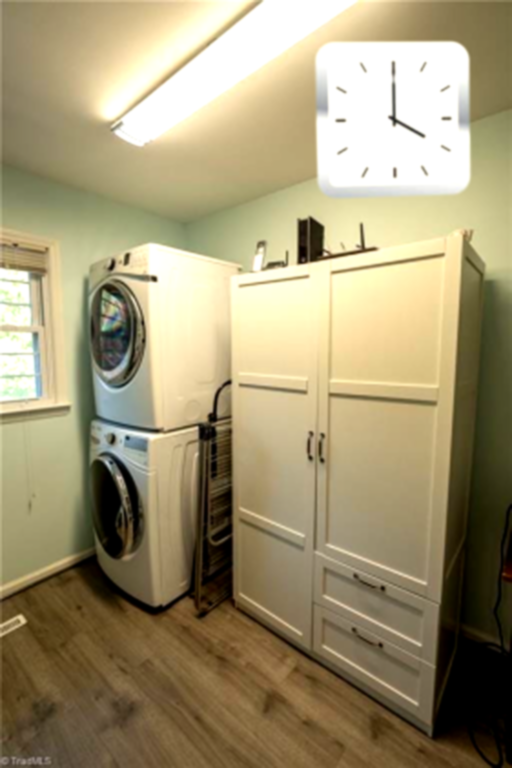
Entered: 4,00
